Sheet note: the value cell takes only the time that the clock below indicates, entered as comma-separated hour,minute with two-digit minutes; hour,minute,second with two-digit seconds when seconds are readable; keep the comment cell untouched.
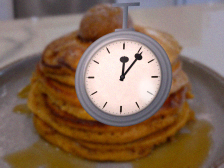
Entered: 12,06
